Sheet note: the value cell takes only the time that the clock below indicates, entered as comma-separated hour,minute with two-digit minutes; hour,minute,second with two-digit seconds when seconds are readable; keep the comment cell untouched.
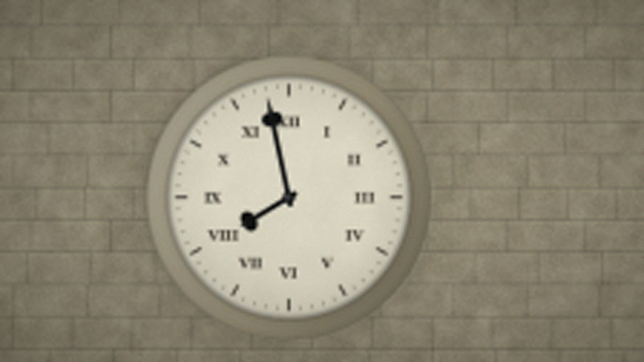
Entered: 7,58
